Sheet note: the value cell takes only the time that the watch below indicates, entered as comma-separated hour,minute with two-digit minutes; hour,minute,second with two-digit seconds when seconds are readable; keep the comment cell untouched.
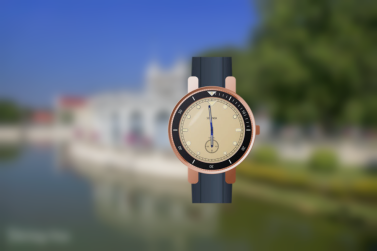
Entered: 5,59
